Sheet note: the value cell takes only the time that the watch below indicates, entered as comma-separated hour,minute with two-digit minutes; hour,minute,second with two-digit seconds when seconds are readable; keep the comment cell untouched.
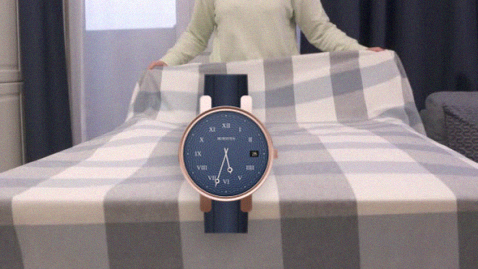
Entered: 5,33
